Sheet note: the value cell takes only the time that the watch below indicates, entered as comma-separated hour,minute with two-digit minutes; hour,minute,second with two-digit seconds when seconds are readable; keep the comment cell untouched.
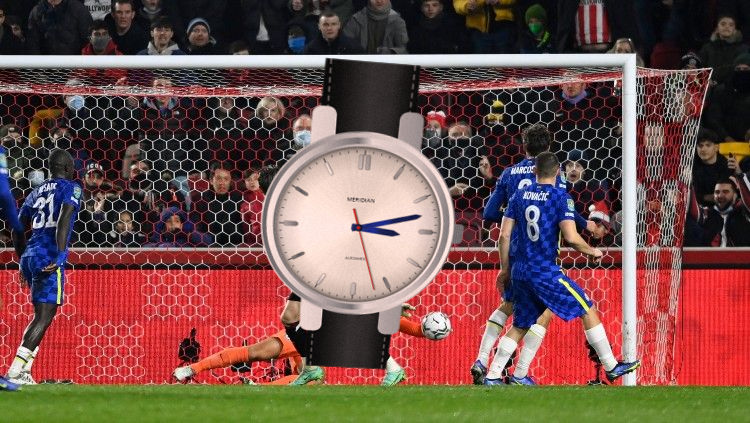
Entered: 3,12,27
